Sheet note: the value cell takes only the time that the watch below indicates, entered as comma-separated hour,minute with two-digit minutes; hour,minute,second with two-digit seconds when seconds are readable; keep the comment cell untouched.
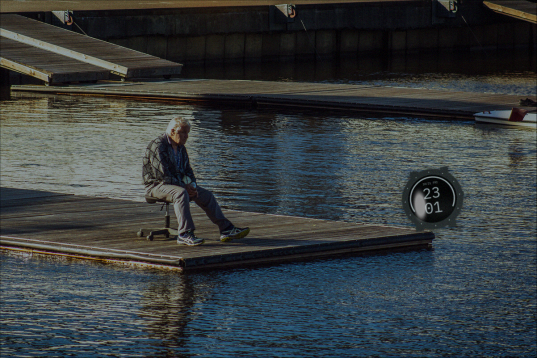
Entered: 23,01
